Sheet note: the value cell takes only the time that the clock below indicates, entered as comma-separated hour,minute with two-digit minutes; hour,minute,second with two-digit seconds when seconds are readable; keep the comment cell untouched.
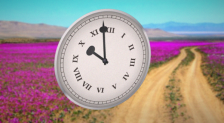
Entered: 9,58
